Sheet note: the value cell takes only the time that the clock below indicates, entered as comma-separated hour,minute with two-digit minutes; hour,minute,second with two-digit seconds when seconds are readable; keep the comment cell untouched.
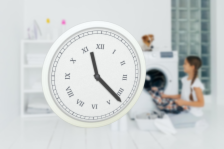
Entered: 11,22
